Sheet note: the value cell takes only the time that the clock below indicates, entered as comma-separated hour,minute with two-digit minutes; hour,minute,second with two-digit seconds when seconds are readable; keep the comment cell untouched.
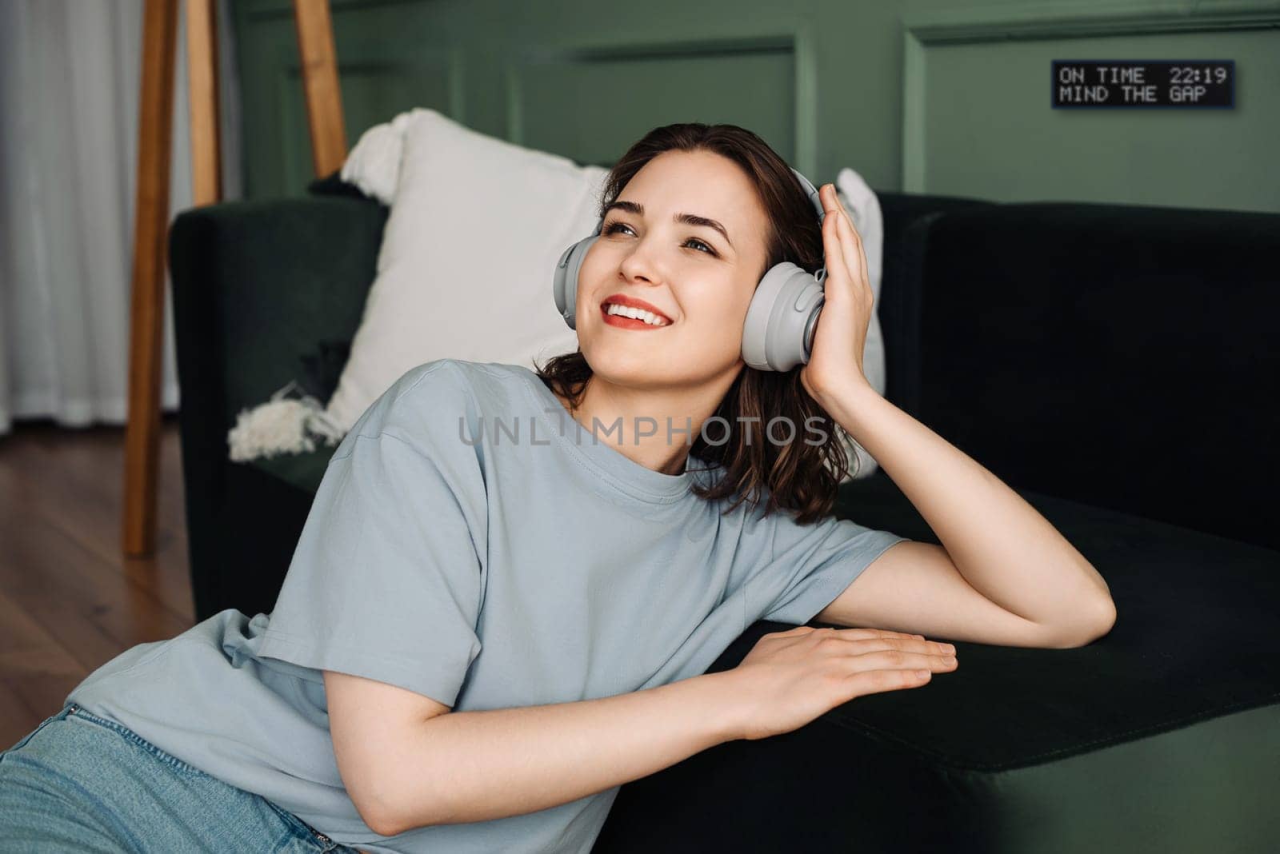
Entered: 22,19
